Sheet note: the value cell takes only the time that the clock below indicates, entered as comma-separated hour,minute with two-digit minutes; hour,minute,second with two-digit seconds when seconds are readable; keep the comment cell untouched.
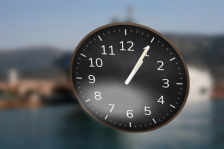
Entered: 1,05
